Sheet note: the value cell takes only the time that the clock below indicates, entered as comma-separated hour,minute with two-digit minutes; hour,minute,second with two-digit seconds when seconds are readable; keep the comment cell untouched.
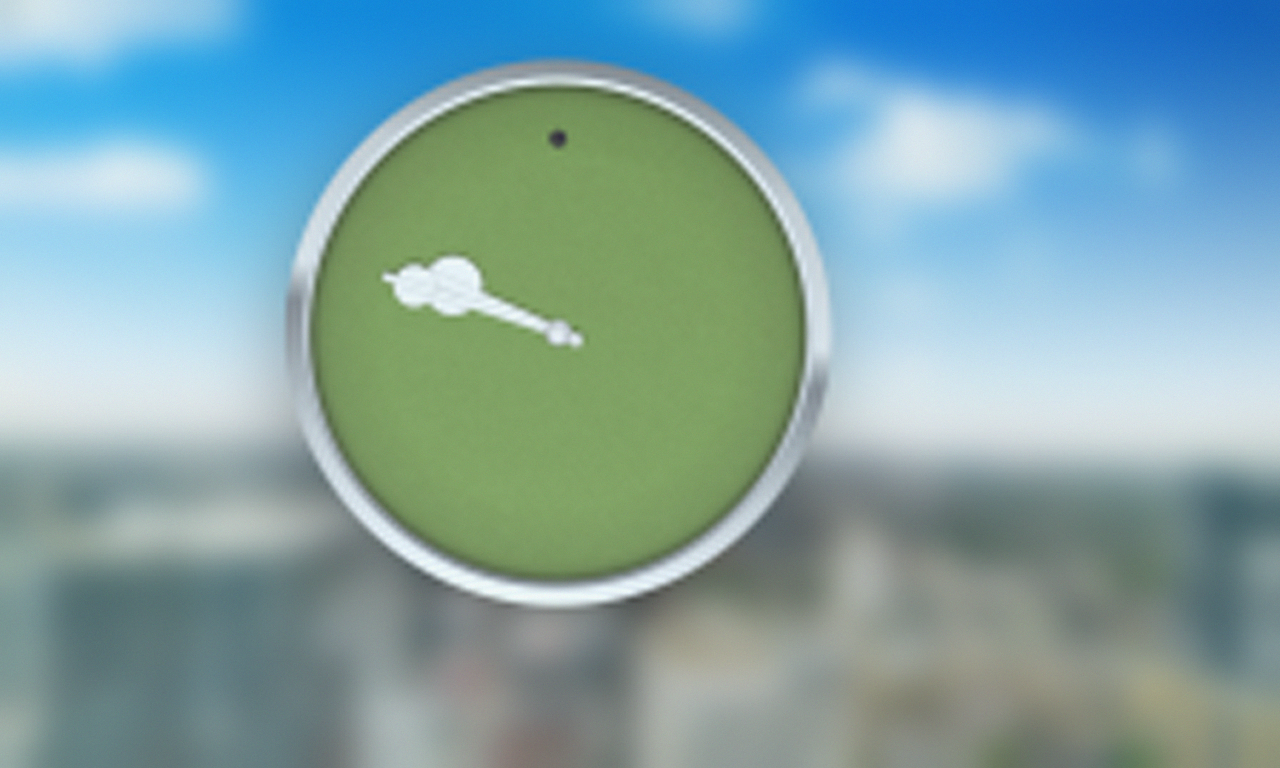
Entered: 9,48
